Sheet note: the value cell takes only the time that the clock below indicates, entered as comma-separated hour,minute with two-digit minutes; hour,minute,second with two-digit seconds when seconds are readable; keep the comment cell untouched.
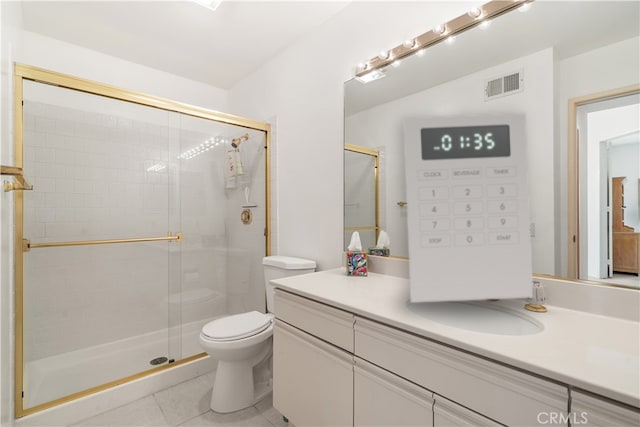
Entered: 1,35
